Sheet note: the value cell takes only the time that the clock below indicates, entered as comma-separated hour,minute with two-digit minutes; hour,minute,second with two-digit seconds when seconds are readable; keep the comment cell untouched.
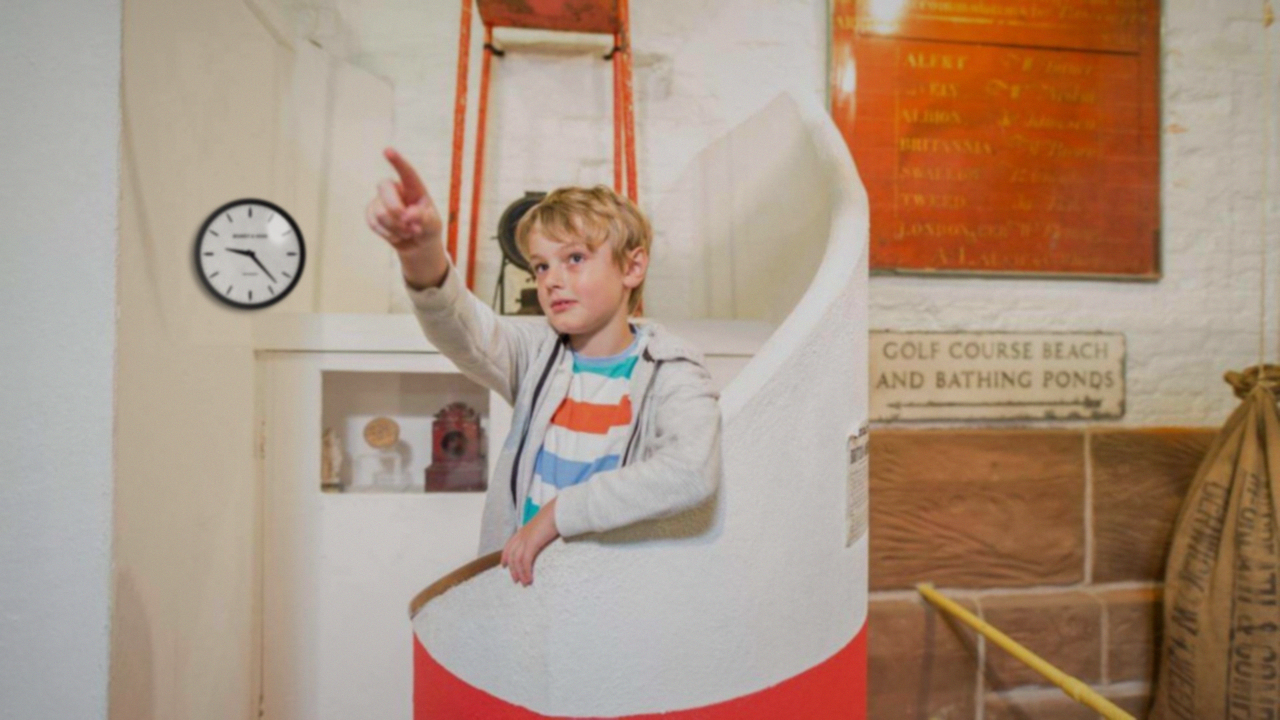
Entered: 9,23
